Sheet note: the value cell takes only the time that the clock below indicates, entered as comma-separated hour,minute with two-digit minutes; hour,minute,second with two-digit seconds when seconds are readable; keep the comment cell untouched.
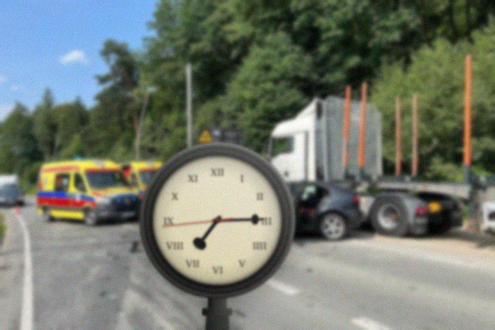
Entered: 7,14,44
